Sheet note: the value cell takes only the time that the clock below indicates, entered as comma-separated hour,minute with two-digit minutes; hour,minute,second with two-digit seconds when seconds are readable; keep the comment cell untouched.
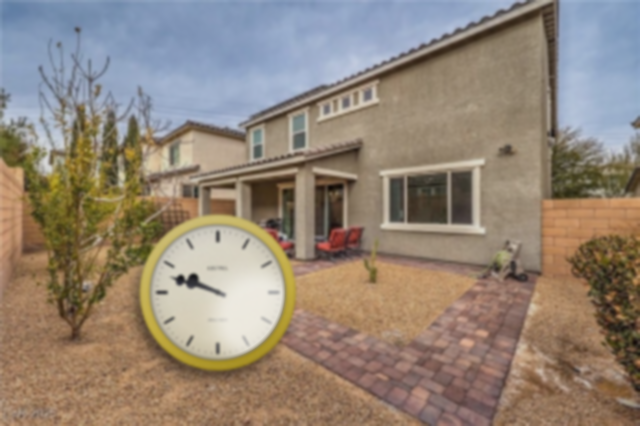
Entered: 9,48
